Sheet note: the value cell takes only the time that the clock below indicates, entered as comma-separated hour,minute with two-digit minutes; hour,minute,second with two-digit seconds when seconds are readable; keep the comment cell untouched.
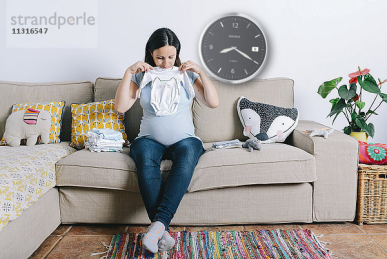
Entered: 8,20
